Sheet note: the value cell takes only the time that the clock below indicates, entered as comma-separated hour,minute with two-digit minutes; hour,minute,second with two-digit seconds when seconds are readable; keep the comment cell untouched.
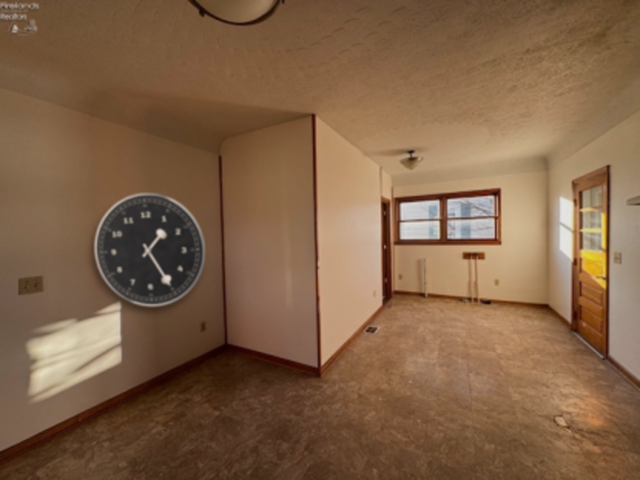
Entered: 1,25
